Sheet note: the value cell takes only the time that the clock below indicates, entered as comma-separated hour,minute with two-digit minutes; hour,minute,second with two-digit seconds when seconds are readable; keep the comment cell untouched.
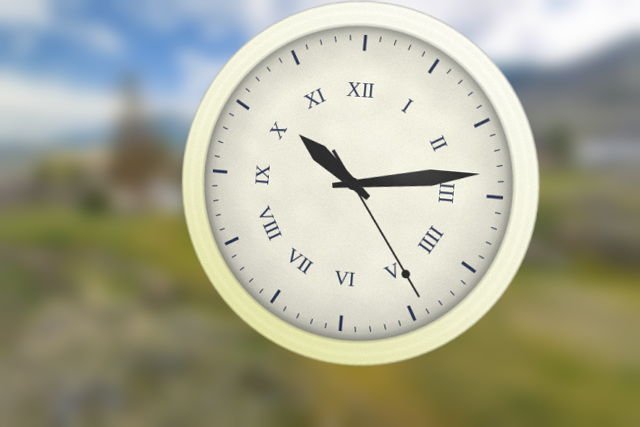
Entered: 10,13,24
